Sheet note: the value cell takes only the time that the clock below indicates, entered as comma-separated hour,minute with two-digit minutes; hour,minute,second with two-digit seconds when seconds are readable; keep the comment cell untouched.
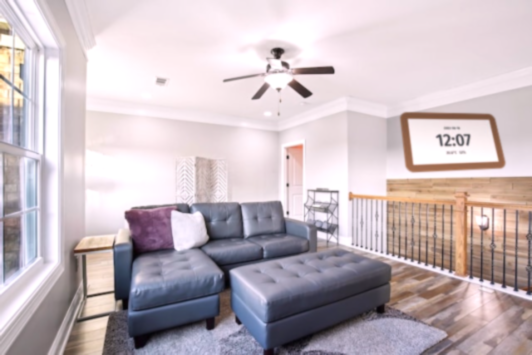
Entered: 12,07
